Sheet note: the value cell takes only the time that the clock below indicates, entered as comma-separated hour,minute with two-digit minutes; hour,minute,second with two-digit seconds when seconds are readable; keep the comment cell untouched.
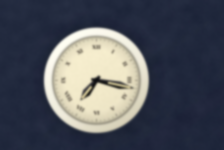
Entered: 7,17
